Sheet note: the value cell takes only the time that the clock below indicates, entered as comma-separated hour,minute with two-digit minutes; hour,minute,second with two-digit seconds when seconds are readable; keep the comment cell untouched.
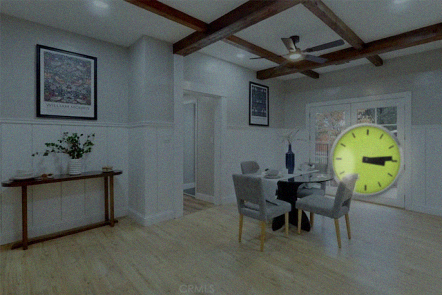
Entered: 3,14
